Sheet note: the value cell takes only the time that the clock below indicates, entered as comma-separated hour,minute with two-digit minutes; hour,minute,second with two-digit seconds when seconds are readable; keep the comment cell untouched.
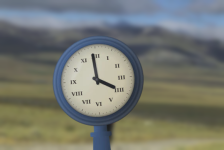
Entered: 3,59
